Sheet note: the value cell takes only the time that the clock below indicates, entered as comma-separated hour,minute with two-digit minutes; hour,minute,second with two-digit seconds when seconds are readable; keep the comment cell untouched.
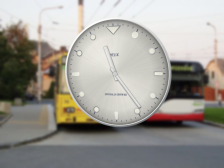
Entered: 11,24
